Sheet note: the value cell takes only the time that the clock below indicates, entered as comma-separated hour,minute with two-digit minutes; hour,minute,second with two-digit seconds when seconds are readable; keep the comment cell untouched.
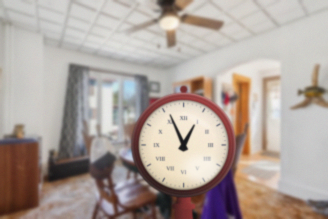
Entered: 12,56
